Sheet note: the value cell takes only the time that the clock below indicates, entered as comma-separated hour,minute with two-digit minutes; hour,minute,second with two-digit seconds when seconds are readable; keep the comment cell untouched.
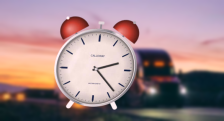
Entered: 2,23
